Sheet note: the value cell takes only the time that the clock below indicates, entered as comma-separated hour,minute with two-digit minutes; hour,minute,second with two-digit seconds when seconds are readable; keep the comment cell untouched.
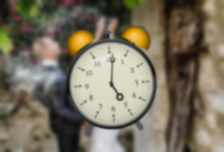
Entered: 5,01
